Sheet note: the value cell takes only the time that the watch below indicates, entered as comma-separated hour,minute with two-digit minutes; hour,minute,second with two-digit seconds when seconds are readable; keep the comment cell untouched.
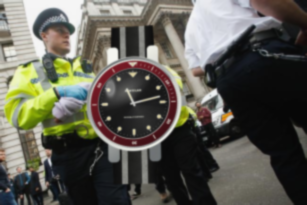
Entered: 11,13
